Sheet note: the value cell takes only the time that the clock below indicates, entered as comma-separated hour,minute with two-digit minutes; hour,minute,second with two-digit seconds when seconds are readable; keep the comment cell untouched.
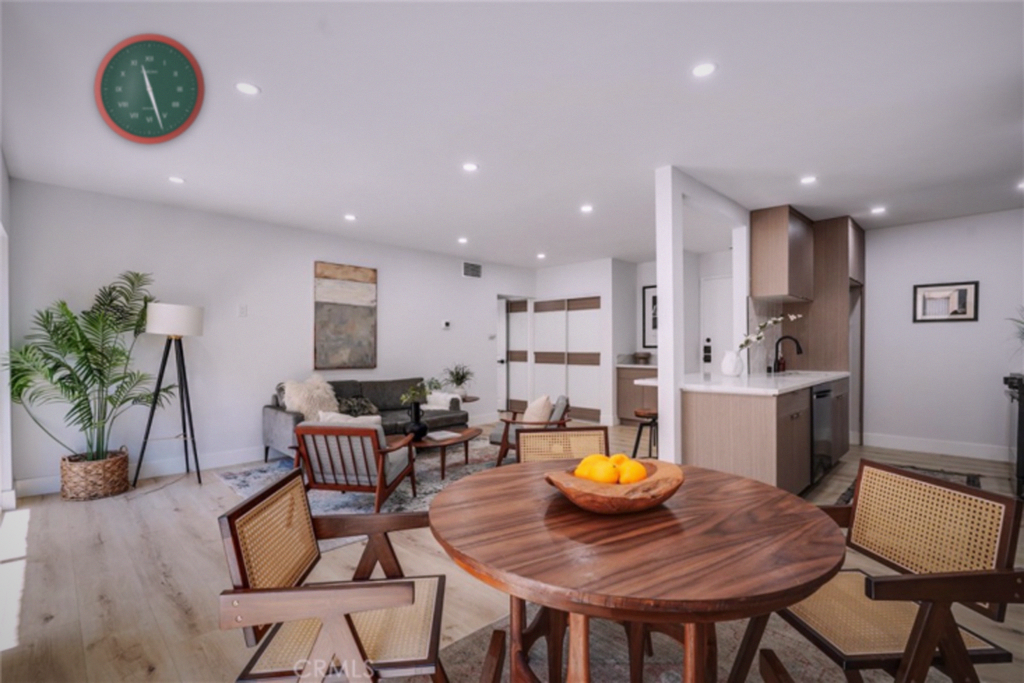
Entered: 11,27
